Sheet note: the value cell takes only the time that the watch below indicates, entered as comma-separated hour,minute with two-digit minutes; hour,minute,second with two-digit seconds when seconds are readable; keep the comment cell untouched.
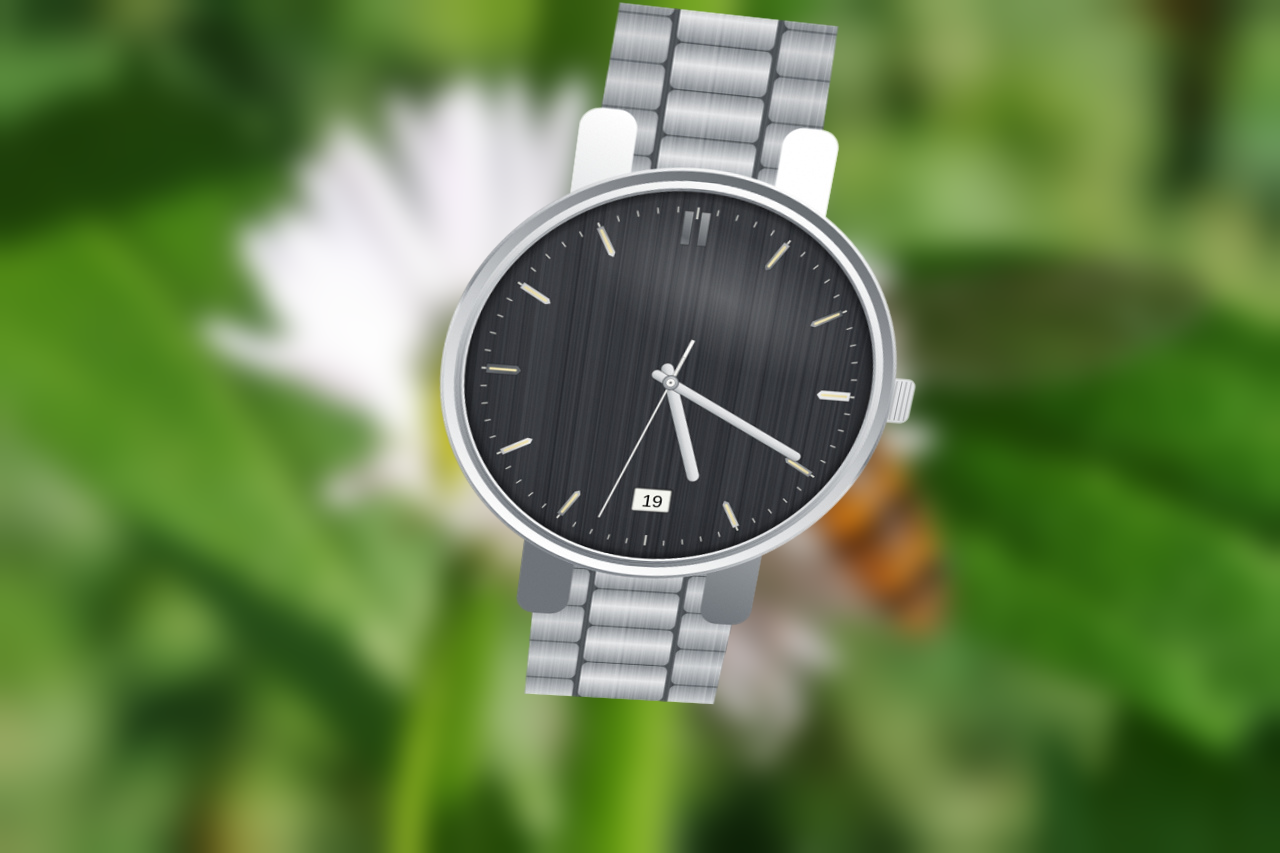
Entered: 5,19,33
